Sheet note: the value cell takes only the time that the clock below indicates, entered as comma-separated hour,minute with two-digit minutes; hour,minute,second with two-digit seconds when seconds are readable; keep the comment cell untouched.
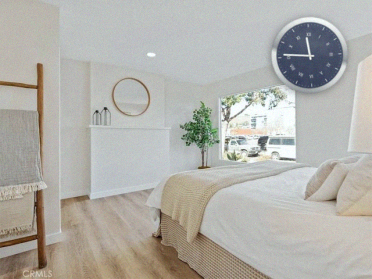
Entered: 11,46
